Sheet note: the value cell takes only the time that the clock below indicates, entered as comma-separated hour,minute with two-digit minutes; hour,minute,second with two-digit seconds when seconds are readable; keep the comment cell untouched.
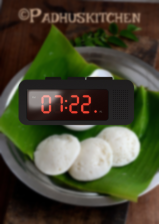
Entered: 7,22
